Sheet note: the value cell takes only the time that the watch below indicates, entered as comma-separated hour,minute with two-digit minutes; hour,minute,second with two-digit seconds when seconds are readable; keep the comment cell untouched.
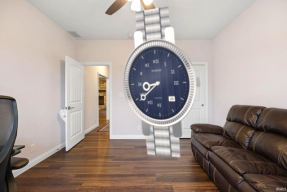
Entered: 8,39
